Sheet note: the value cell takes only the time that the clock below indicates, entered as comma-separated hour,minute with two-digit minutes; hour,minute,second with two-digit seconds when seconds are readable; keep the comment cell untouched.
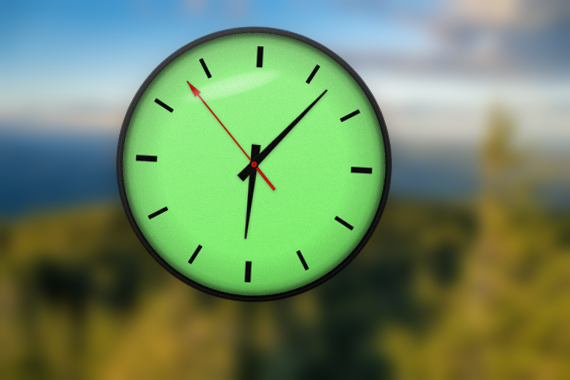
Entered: 6,06,53
